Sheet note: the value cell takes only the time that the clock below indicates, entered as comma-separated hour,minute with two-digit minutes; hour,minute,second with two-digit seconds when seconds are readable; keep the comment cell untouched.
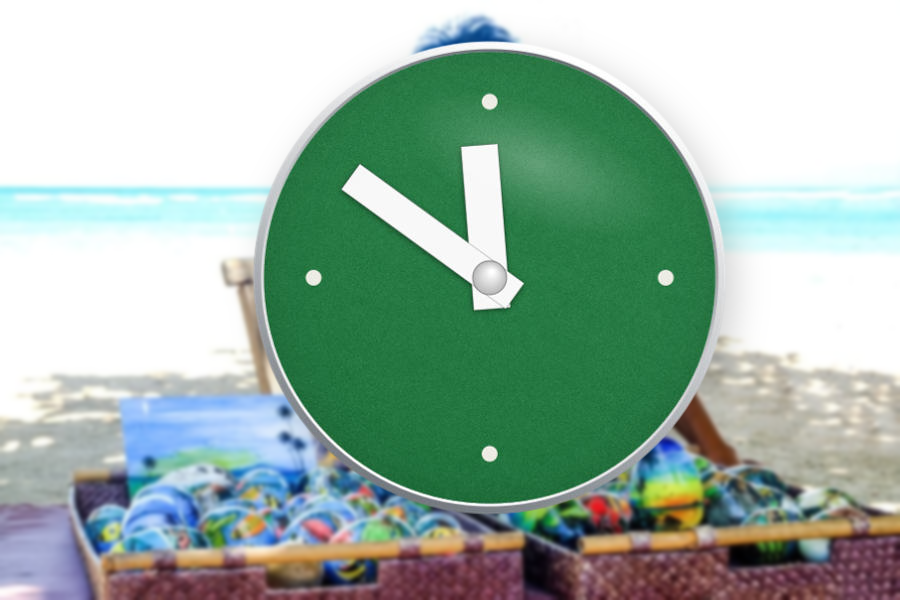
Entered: 11,51
